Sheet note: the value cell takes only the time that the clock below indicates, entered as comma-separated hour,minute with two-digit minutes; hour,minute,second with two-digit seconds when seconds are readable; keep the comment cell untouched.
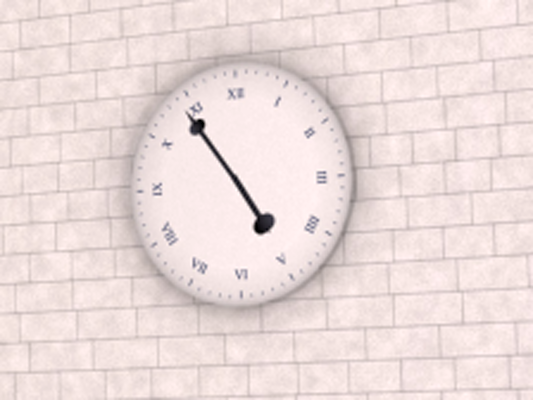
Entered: 4,54
